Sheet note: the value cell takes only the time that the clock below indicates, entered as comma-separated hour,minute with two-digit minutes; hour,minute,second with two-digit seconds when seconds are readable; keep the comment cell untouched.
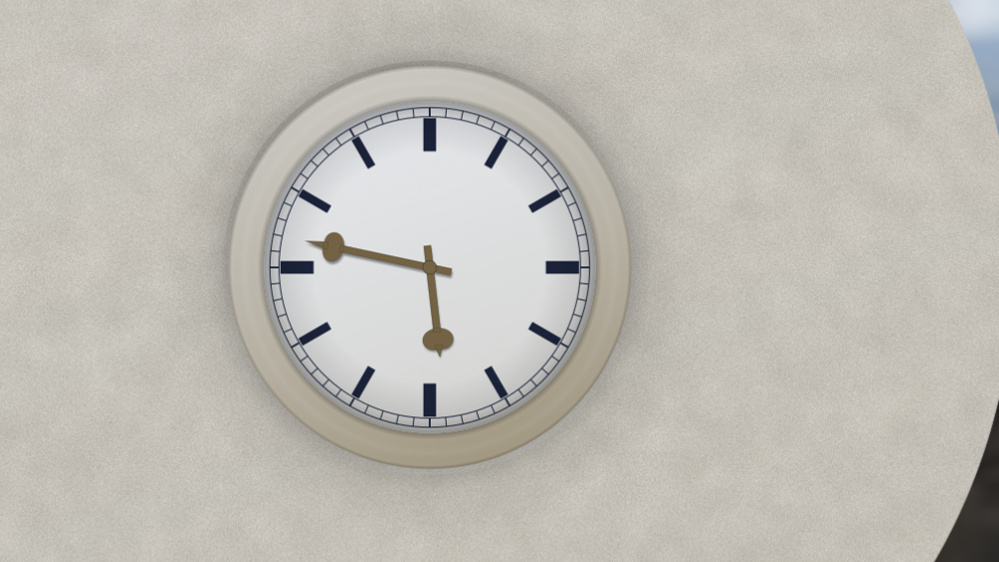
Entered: 5,47
